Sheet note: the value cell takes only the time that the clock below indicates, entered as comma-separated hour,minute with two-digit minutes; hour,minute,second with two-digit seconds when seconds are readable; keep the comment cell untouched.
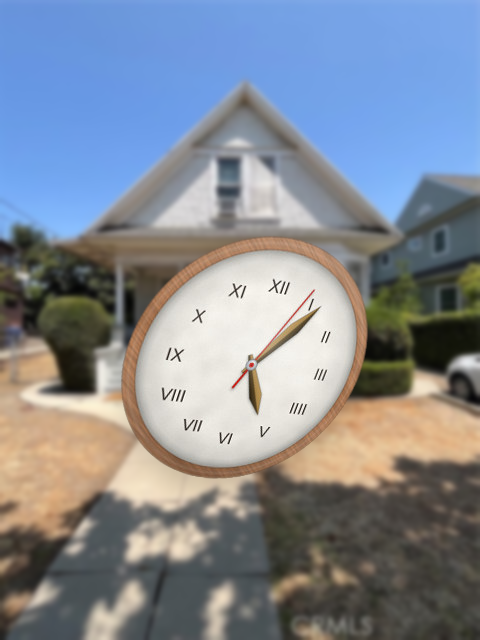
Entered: 5,06,04
